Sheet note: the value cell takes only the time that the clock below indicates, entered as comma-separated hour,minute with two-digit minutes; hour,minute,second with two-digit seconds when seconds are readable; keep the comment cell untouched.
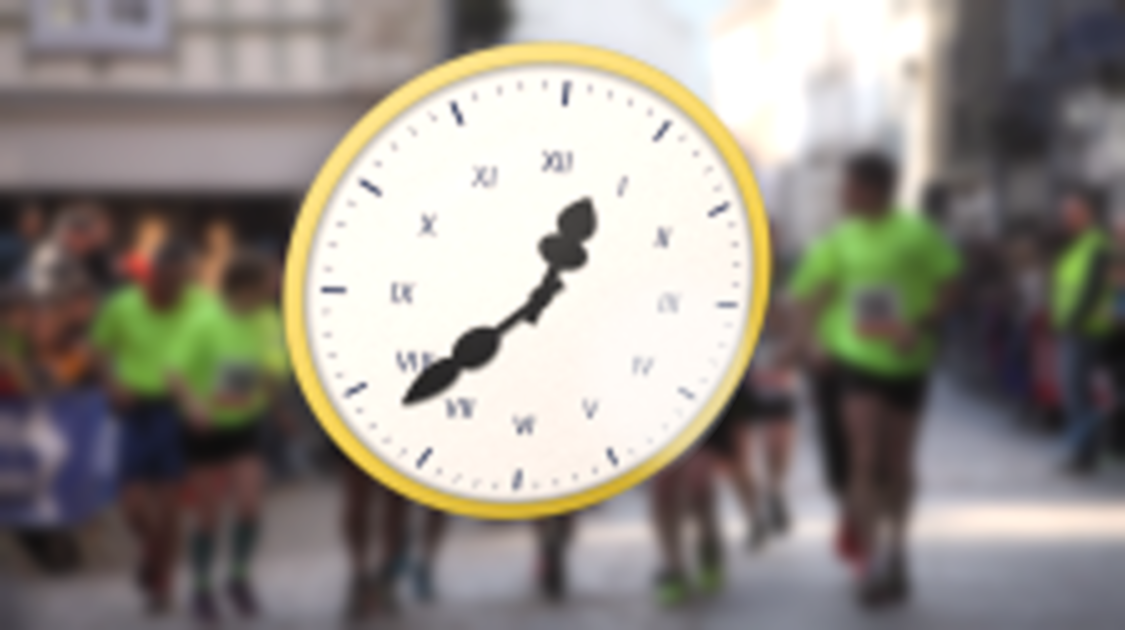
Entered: 12,38
